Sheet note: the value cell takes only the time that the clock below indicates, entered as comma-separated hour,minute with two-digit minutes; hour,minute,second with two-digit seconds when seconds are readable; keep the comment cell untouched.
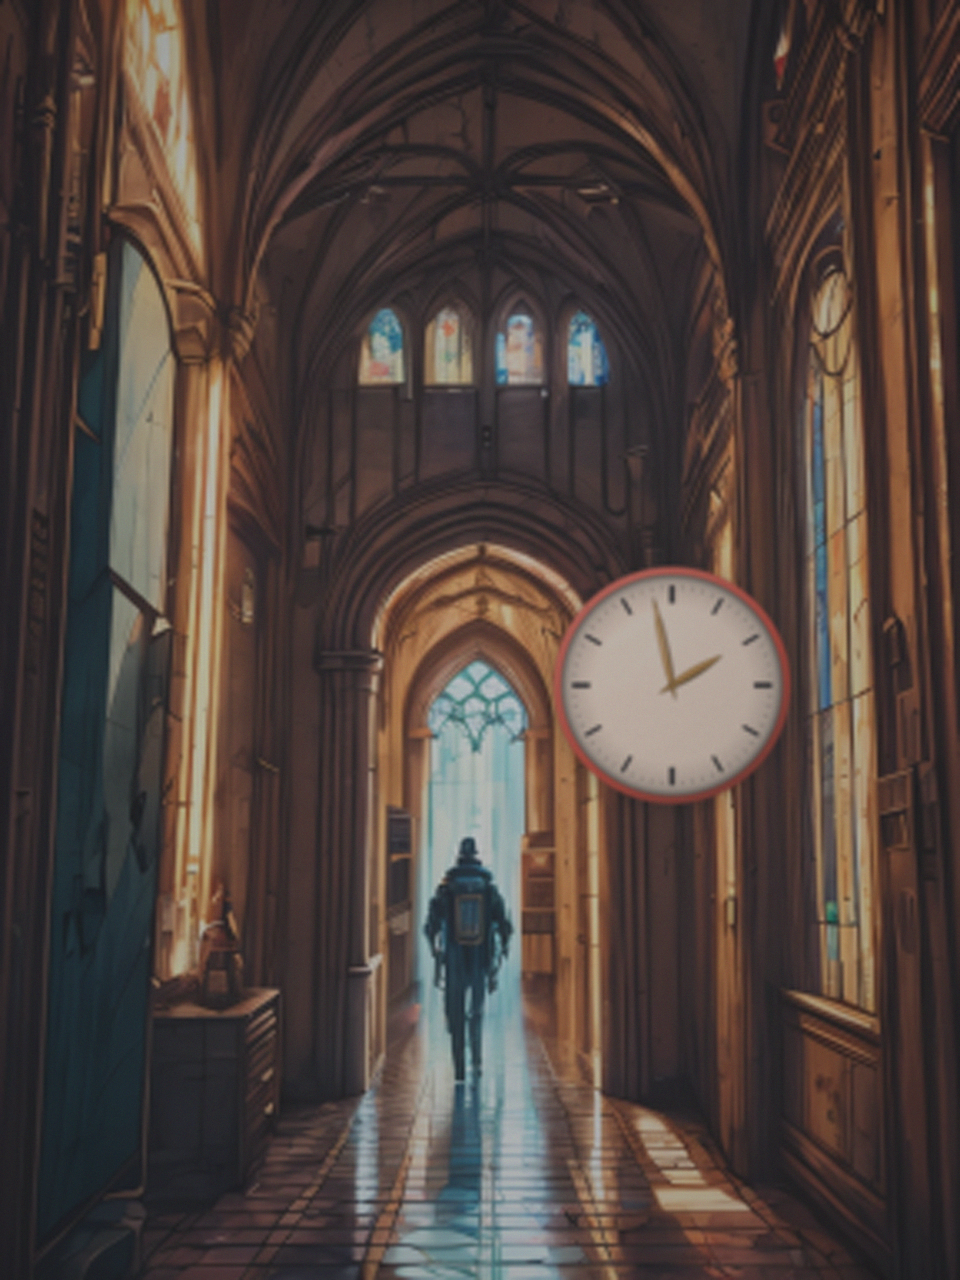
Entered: 1,58
